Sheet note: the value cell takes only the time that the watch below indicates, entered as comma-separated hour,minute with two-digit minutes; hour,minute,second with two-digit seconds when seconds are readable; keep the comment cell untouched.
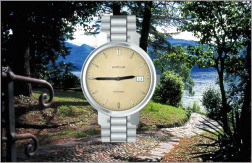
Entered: 2,45
